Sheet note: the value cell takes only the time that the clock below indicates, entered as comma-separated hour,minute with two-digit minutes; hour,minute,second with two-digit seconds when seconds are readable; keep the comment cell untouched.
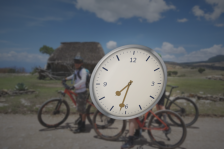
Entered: 7,32
